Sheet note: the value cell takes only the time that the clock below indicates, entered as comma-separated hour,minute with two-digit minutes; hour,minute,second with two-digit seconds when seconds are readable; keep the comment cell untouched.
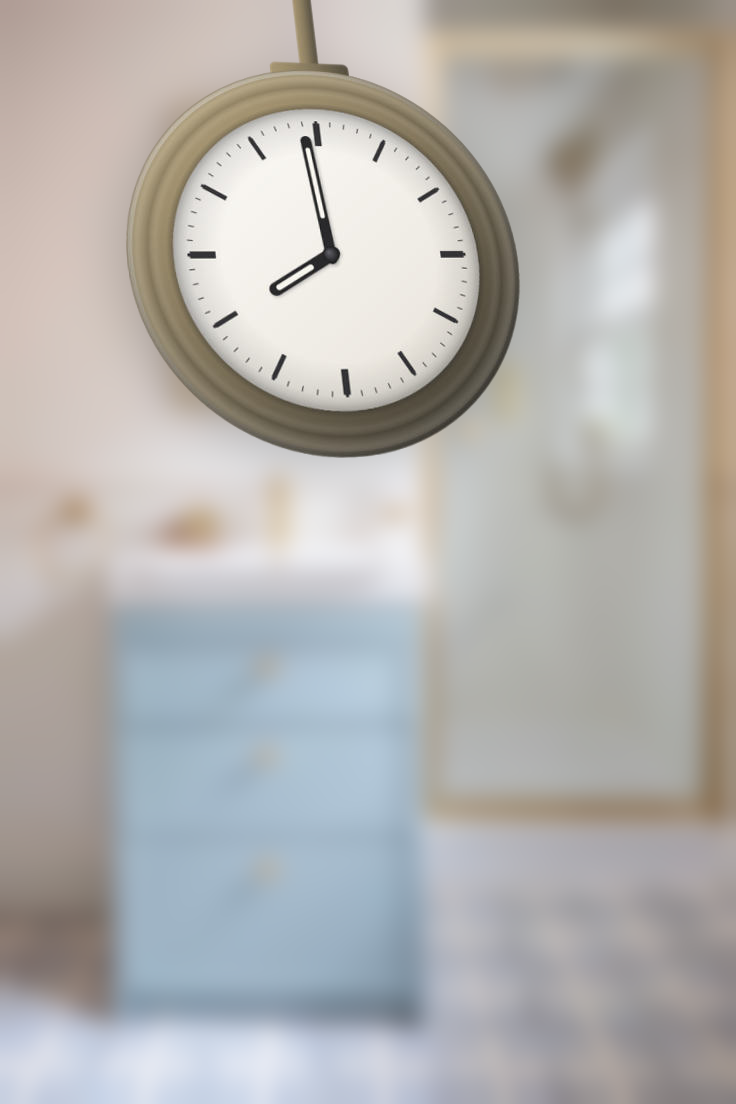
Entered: 7,59
